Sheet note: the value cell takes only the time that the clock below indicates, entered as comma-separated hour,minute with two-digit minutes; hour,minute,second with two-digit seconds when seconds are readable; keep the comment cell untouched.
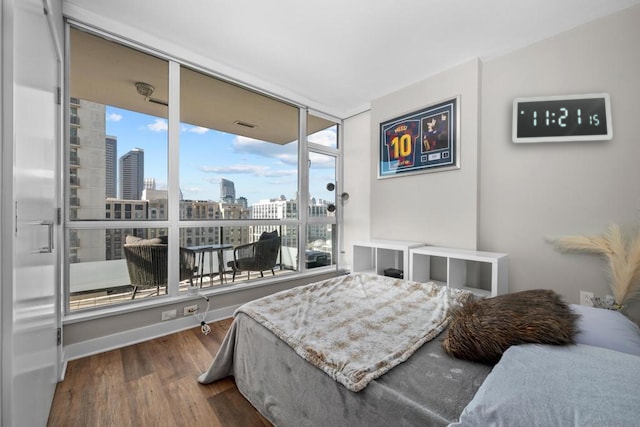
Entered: 11,21,15
